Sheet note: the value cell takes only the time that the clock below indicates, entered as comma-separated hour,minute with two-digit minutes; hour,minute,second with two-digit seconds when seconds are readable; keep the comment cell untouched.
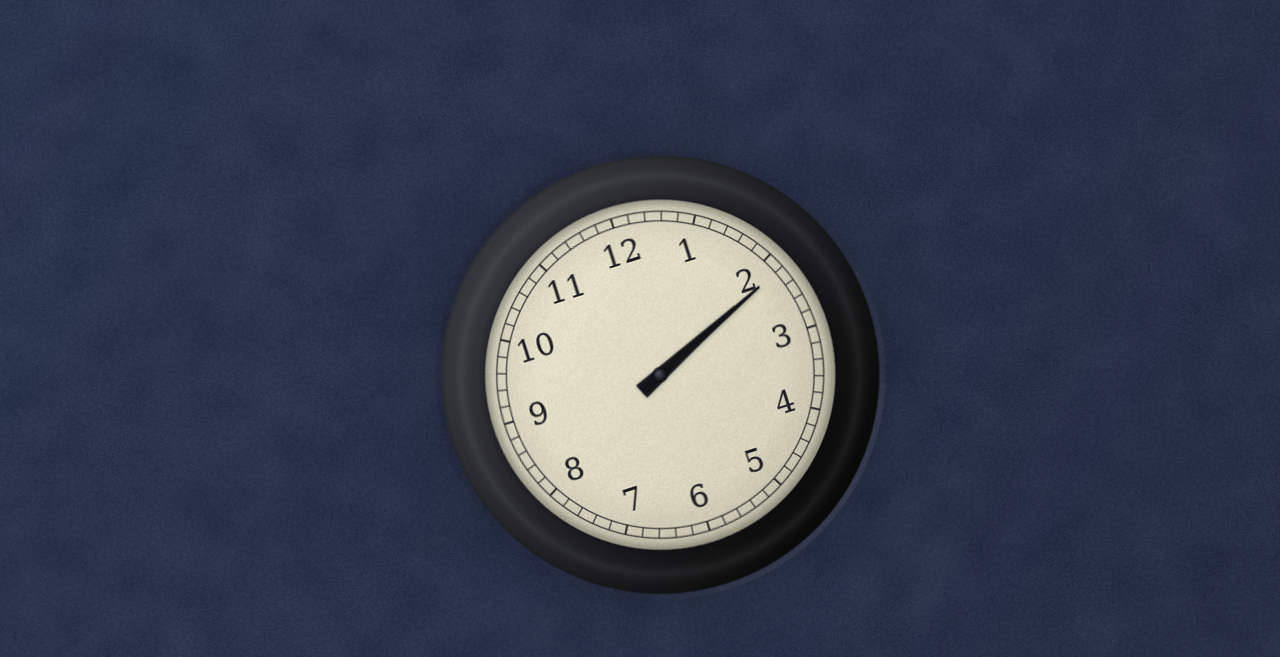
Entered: 2,11
